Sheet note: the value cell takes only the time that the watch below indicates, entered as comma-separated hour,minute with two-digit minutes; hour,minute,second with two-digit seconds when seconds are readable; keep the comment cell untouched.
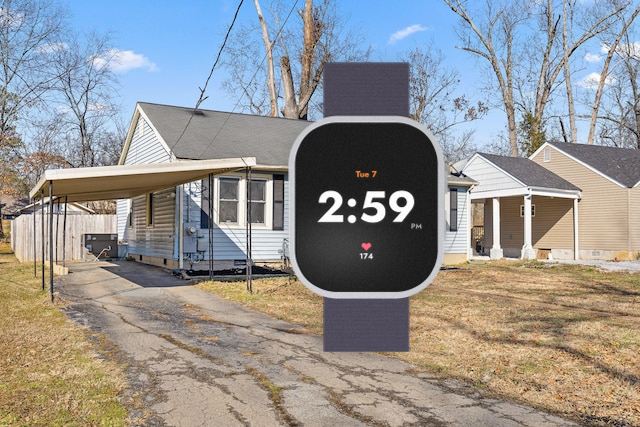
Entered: 2,59
